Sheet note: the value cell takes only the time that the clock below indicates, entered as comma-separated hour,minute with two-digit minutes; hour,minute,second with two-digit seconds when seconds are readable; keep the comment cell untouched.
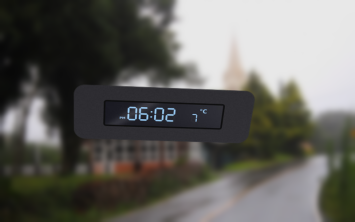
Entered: 6,02
